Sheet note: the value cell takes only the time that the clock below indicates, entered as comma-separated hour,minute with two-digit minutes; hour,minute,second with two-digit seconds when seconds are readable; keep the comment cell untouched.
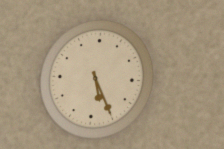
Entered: 5,25
